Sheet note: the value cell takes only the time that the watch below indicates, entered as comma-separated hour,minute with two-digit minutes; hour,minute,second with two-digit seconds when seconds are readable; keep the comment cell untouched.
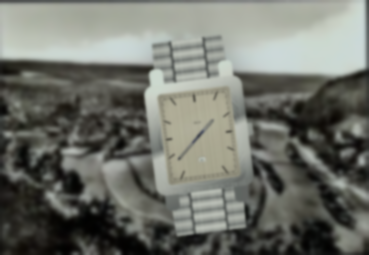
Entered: 1,38
